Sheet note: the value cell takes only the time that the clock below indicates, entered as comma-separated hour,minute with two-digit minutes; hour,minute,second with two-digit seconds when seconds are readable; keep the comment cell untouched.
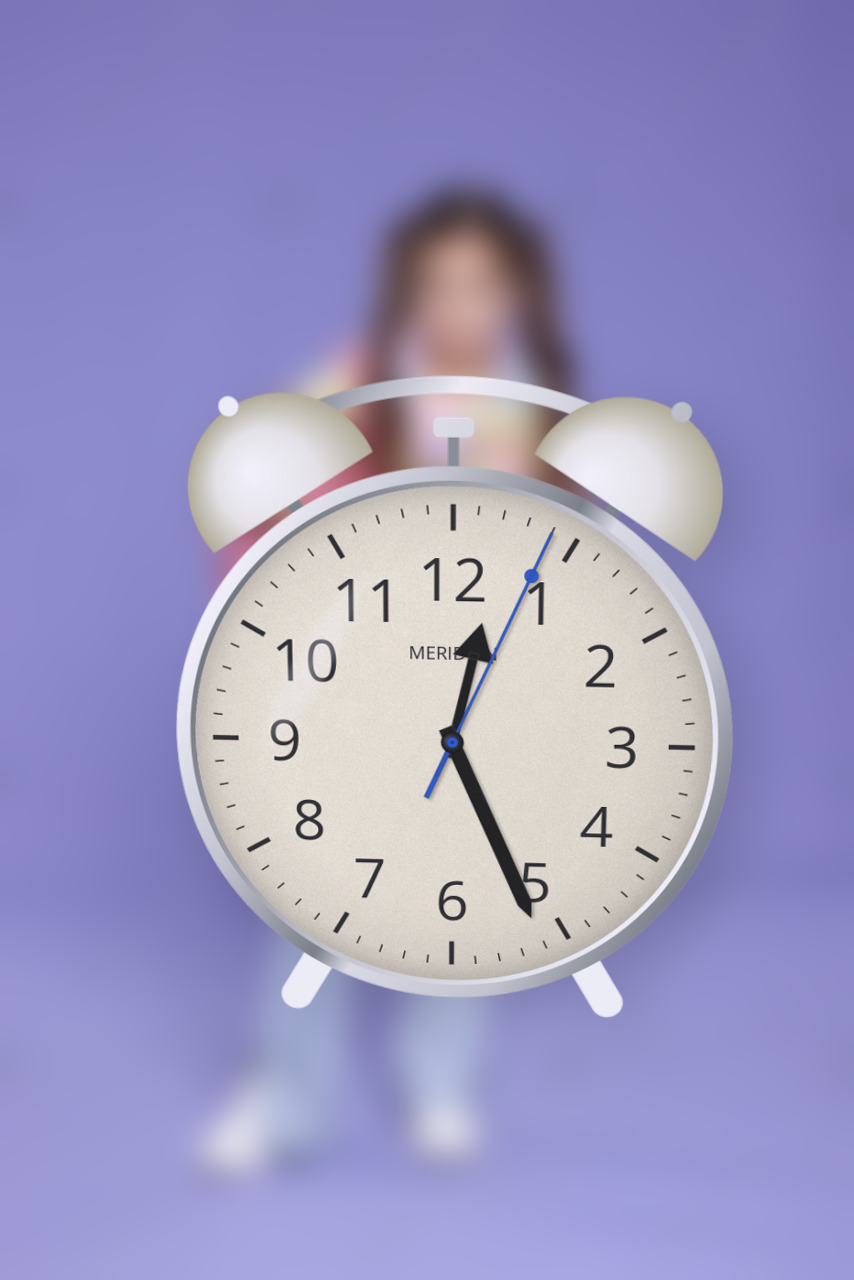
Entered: 12,26,04
